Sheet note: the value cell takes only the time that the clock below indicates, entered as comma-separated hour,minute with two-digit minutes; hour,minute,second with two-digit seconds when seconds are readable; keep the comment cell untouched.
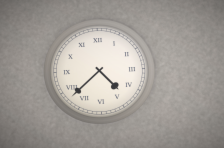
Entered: 4,38
